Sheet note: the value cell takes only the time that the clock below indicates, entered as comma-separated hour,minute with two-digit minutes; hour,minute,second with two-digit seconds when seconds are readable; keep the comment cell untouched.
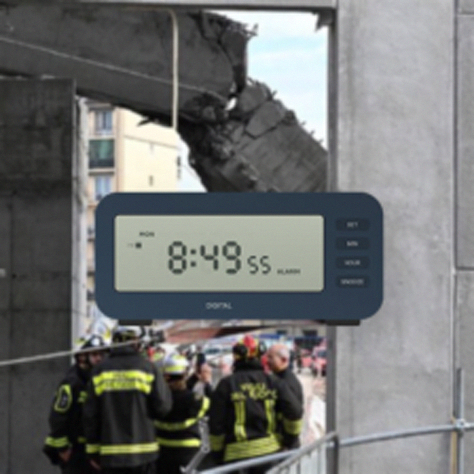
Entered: 8,49,55
